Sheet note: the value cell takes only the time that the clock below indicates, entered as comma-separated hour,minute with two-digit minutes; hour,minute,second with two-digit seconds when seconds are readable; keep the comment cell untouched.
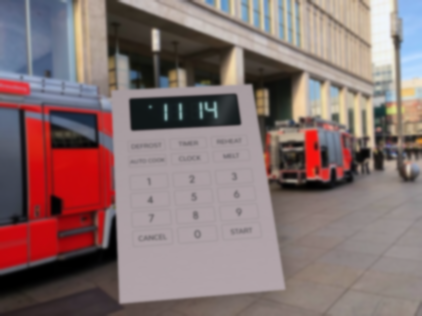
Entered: 11,14
